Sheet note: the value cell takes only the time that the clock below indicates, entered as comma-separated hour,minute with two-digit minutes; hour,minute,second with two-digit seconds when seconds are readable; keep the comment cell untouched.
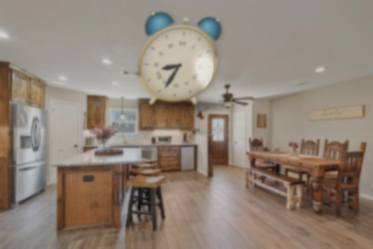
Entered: 8,34
